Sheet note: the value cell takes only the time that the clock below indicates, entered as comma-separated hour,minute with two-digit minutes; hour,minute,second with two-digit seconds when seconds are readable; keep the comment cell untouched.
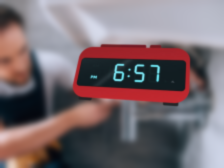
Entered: 6,57
